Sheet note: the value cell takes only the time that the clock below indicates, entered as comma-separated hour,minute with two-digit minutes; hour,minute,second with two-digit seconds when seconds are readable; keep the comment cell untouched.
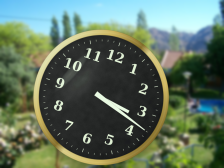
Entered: 3,18
